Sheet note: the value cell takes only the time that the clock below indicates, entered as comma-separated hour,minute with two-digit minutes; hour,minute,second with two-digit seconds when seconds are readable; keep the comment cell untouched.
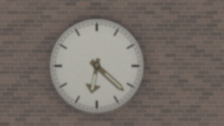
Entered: 6,22
